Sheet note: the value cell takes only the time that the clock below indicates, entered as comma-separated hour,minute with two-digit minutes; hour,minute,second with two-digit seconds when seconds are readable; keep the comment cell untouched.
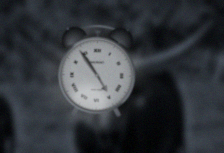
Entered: 4,54
